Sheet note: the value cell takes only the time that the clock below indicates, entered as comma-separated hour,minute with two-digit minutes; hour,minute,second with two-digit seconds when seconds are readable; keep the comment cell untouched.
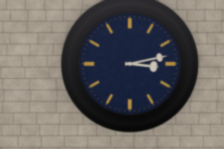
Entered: 3,13
